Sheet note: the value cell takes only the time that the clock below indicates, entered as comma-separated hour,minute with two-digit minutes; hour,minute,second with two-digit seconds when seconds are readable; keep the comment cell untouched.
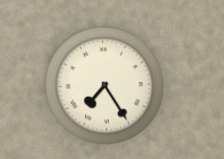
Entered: 7,25
